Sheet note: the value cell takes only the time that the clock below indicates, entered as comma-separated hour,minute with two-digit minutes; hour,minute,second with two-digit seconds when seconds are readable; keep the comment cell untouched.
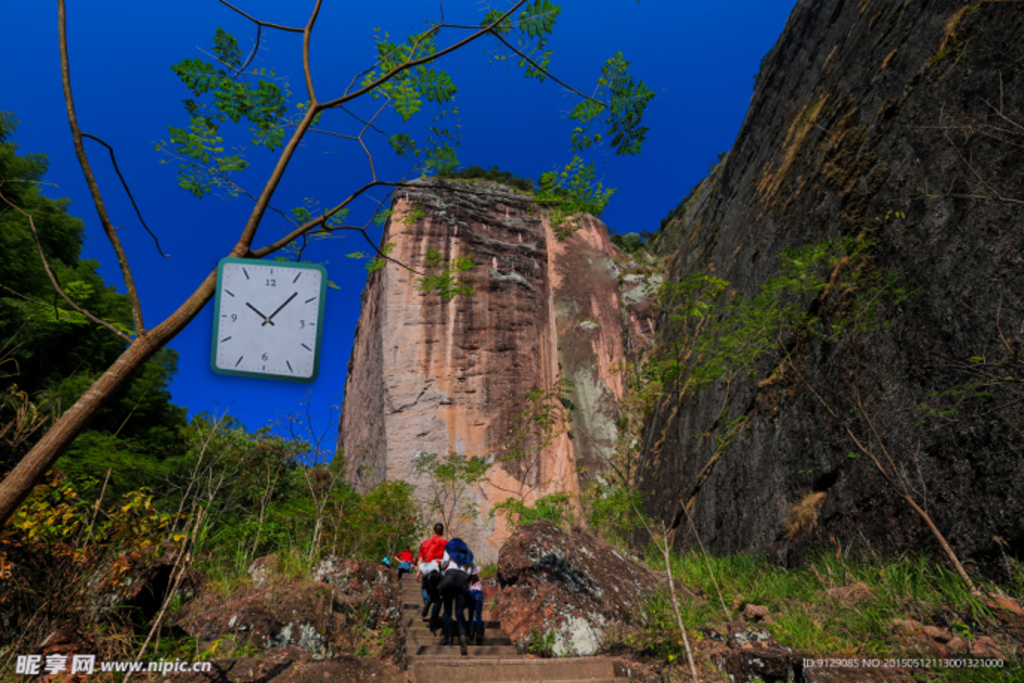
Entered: 10,07
